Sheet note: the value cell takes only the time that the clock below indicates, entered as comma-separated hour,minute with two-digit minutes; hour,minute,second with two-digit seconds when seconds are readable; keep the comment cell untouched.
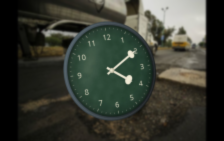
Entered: 4,10
